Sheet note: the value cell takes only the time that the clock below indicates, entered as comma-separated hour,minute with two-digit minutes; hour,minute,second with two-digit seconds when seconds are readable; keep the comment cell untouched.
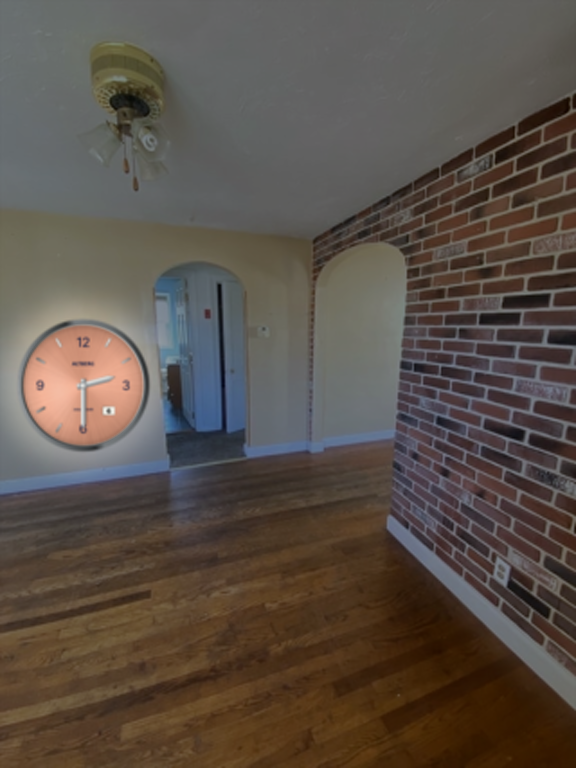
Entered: 2,30
